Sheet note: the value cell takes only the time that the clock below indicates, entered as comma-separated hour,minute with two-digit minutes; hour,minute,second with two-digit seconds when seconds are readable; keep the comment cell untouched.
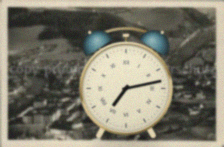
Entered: 7,13
